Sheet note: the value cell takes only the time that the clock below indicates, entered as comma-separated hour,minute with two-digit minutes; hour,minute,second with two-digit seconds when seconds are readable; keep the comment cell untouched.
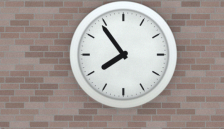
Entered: 7,54
